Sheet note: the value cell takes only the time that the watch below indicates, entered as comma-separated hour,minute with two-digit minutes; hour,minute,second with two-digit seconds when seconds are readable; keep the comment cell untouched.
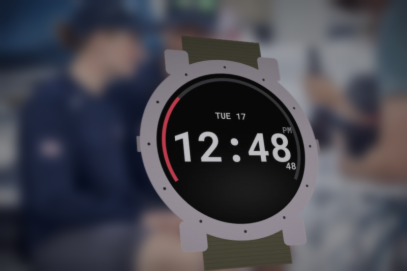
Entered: 12,48,48
